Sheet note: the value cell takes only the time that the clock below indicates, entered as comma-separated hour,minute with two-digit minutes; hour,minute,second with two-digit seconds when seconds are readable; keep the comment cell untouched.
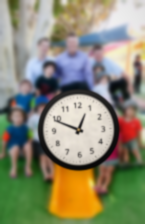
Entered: 12,49
